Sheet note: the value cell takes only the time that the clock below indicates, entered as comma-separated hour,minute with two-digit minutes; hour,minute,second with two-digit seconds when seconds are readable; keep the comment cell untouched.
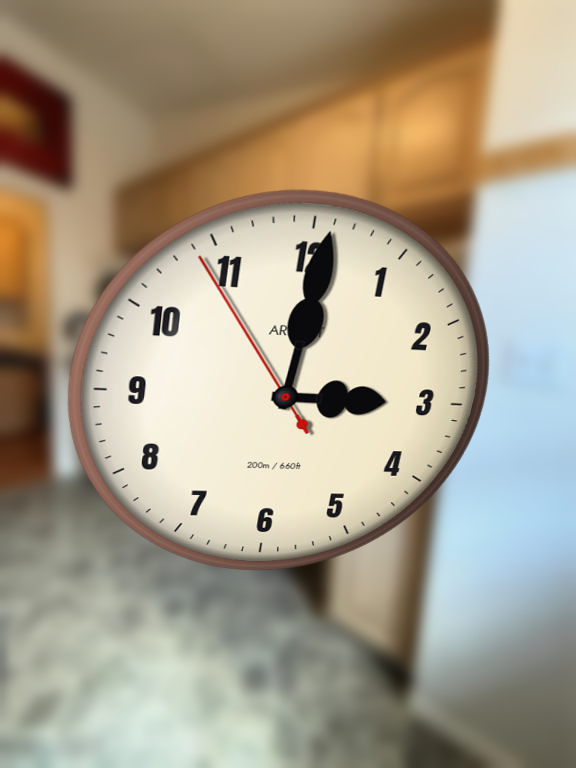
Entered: 3,00,54
